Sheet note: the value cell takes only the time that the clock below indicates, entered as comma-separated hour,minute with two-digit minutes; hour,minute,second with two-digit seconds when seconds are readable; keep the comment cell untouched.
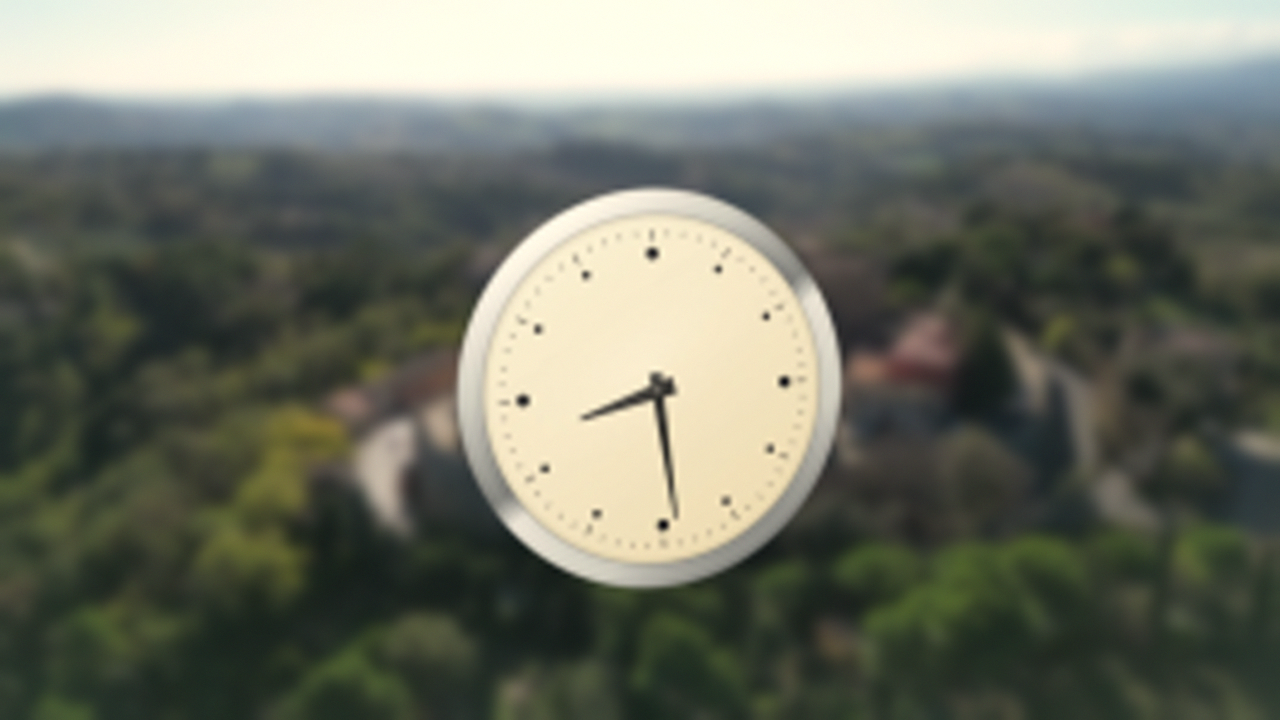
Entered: 8,29
